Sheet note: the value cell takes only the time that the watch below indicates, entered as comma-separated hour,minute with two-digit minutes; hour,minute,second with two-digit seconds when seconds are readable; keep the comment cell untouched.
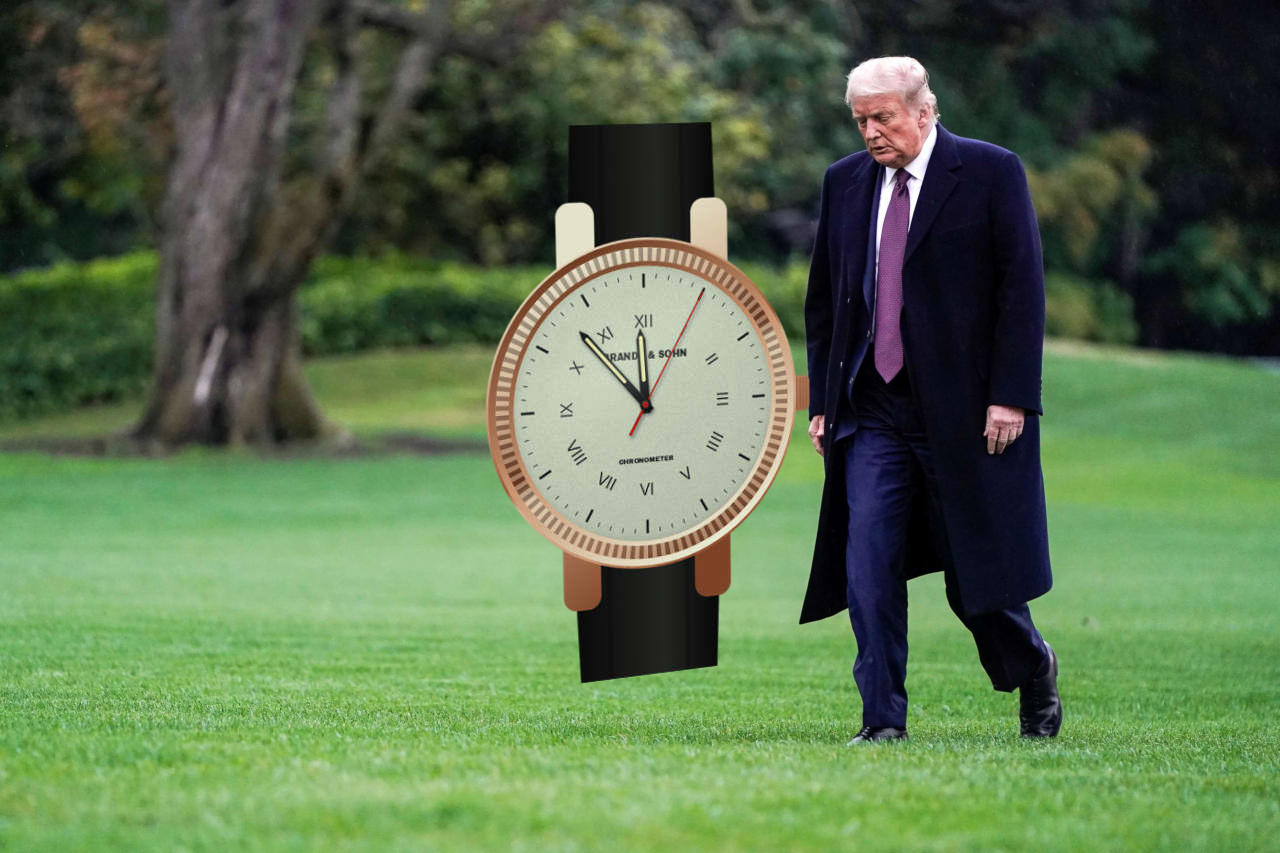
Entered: 11,53,05
